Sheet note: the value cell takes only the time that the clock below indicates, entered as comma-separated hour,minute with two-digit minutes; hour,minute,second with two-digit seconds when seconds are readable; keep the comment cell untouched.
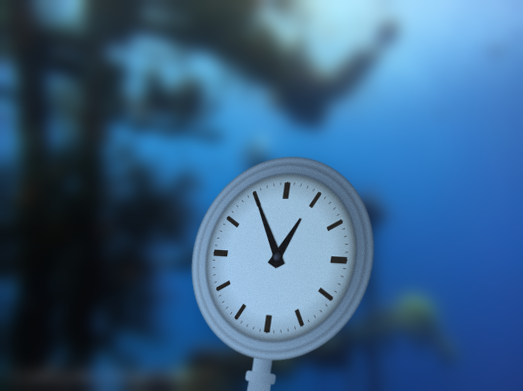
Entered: 12,55
